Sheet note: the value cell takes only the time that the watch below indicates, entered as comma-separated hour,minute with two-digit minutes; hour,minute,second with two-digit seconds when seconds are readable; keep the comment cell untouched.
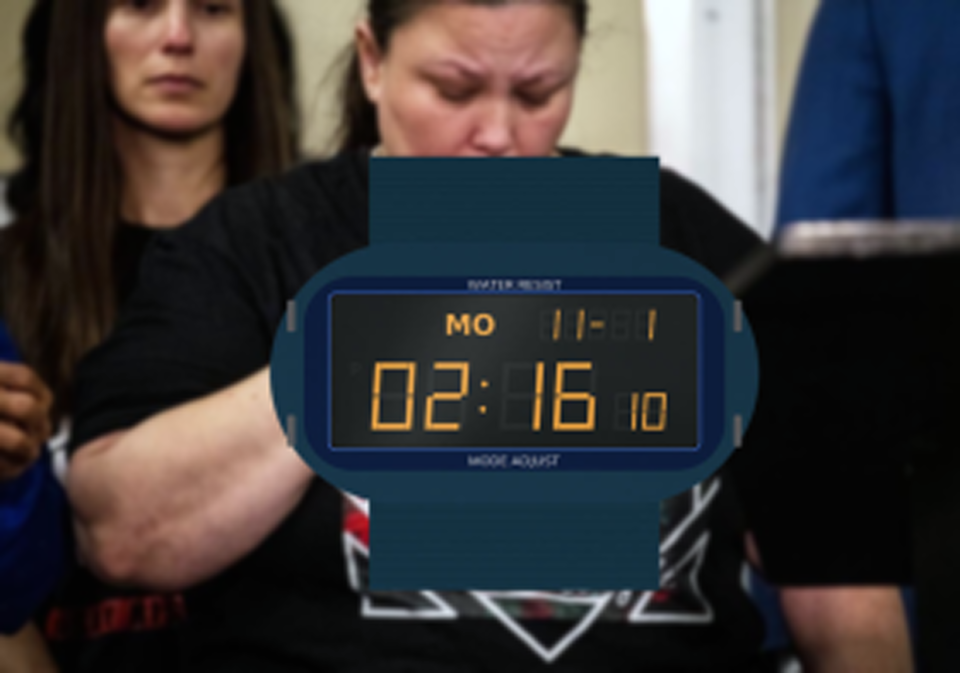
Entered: 2,16,10
